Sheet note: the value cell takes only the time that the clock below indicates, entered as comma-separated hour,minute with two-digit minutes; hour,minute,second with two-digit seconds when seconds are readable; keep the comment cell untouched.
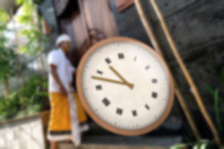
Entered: 10,48
